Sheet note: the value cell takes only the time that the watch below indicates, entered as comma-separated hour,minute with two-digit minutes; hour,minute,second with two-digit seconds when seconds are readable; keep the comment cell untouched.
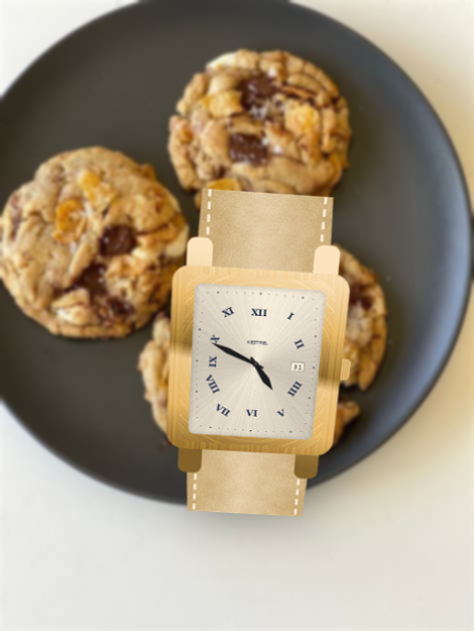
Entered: 4,49
